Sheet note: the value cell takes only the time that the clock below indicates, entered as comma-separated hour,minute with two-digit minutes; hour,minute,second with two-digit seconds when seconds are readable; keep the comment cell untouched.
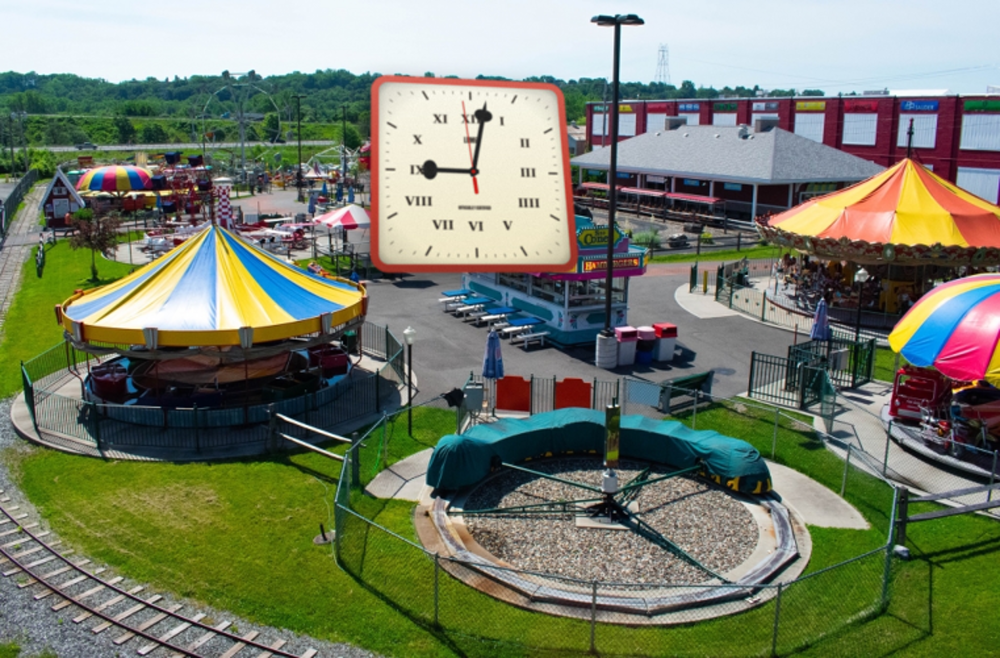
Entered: 9,01,59
